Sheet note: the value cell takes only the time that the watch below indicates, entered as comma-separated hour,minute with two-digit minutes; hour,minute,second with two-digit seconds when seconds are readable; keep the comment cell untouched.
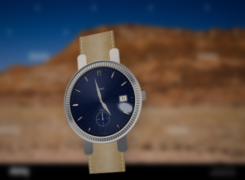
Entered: 4,58
